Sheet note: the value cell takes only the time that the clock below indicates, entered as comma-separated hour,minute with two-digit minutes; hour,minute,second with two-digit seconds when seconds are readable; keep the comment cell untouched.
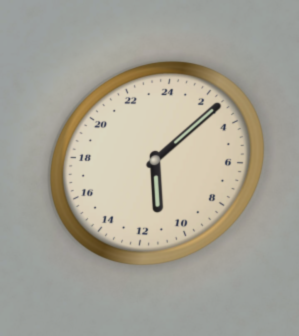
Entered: 11,07
